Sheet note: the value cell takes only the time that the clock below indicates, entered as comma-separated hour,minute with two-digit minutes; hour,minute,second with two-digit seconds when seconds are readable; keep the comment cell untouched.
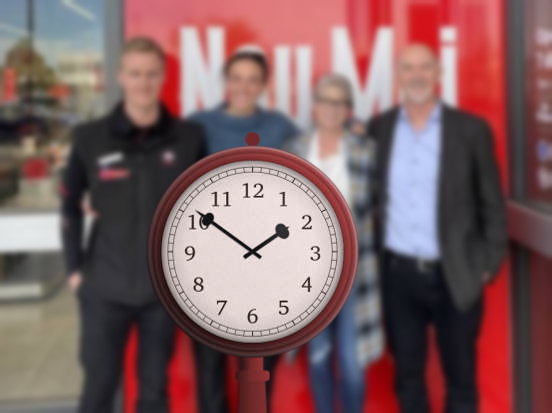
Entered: 1,51
